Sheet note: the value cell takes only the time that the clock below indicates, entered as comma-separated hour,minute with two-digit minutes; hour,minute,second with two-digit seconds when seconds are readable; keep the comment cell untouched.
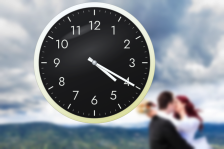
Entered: 4,20
